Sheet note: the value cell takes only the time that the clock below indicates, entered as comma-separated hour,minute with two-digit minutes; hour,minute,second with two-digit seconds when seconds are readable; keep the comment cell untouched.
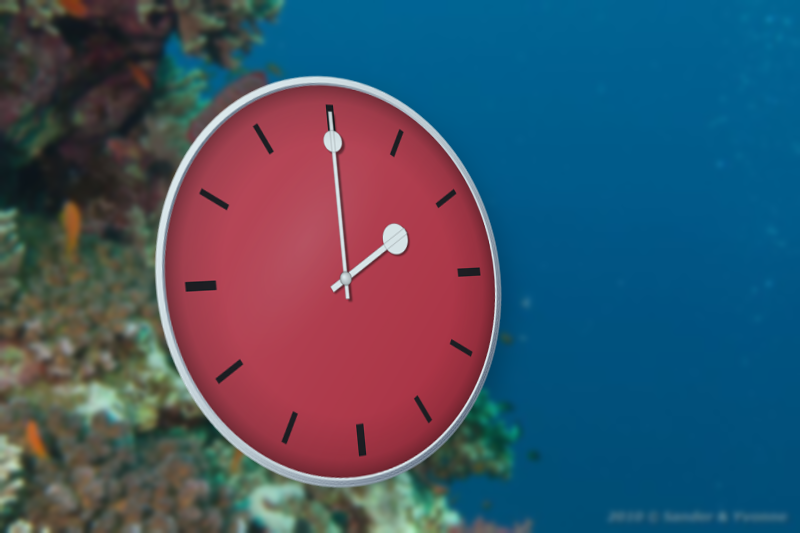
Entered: 2,00
